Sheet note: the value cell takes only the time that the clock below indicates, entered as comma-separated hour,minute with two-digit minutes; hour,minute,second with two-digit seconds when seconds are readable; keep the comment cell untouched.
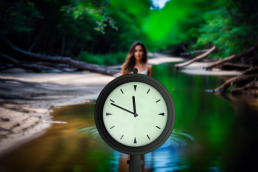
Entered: 11,49
